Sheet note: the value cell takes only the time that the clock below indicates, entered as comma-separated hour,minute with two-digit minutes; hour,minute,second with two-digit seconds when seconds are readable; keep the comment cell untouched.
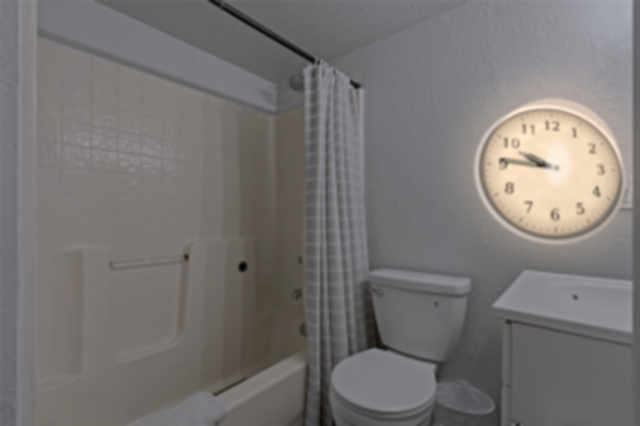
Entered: 9,46
